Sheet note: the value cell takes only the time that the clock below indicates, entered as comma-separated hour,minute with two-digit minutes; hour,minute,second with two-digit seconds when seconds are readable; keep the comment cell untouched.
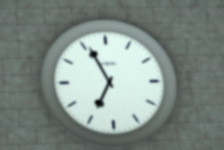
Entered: 6,56
